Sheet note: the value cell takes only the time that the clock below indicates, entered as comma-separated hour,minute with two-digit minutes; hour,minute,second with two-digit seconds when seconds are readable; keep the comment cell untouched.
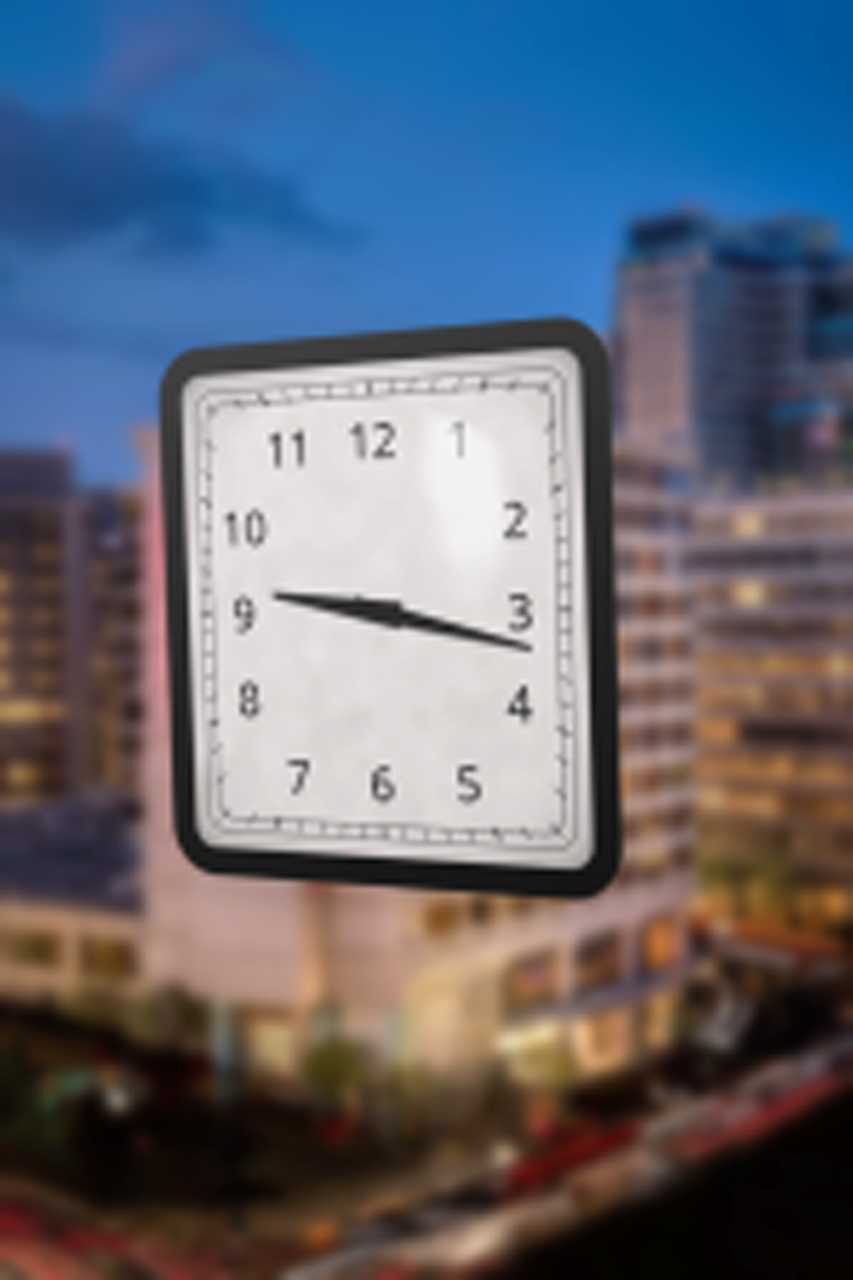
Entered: 9,17
